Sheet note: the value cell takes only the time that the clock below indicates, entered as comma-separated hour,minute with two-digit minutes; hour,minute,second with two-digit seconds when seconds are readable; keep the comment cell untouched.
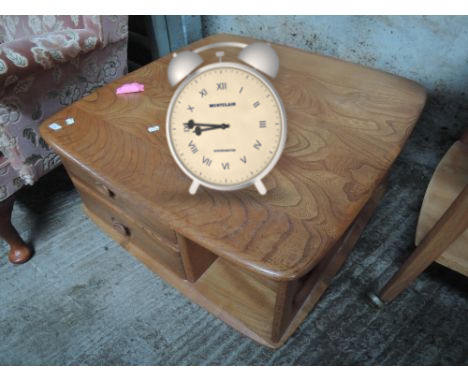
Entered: 8,46
